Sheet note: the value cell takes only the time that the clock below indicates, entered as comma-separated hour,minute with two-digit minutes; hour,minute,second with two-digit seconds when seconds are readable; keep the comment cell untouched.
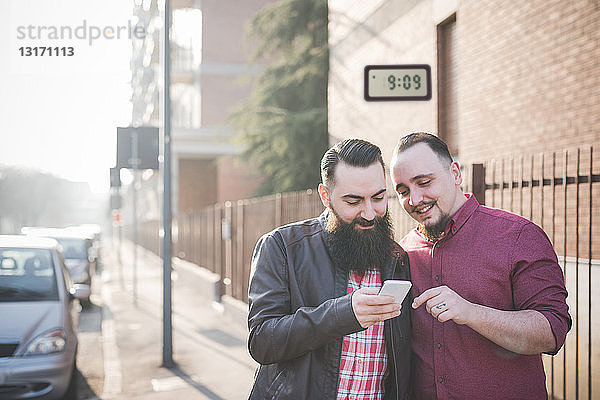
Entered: 9,09
